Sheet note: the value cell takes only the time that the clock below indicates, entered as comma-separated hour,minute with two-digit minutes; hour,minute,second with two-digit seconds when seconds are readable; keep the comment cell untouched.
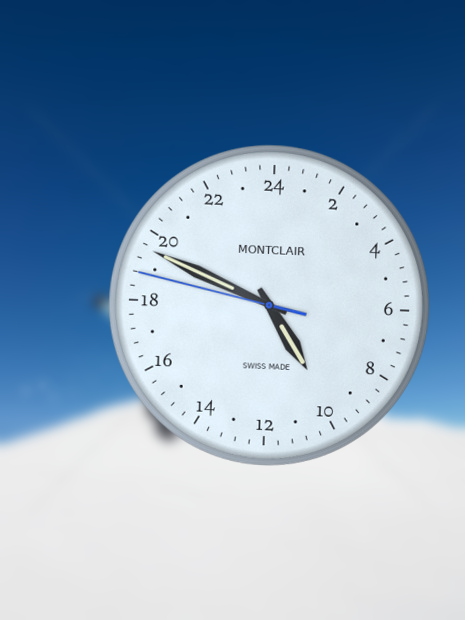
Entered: 9,48,47
